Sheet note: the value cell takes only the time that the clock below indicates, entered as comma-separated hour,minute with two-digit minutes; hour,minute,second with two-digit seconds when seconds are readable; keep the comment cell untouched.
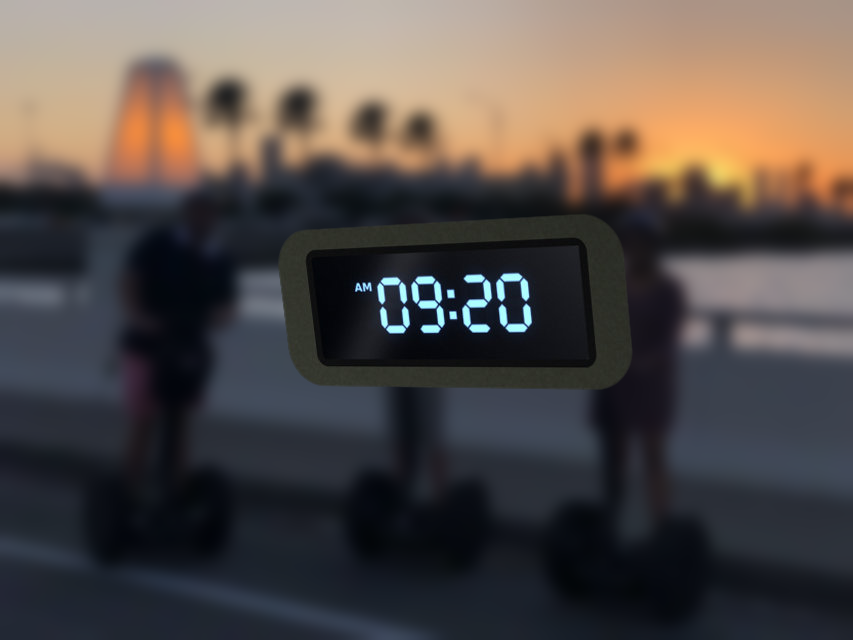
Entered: 9,20
